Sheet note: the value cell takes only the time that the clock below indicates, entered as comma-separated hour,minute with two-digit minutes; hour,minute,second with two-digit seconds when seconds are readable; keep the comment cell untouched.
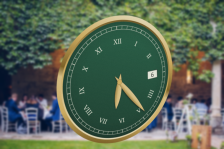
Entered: 6,24
